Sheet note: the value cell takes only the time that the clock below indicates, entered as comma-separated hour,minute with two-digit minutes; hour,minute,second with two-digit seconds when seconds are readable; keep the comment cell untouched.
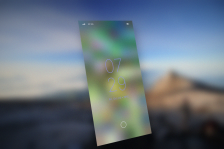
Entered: 7,29
